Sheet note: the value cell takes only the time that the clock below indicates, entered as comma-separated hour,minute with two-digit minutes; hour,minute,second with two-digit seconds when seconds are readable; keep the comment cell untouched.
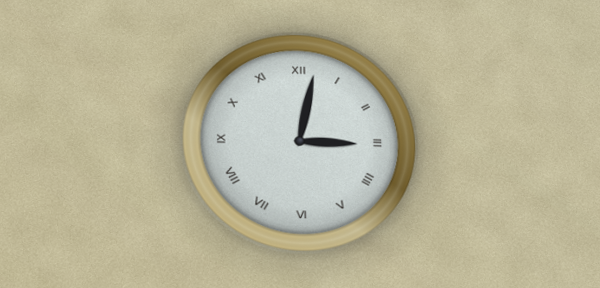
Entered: 3,02
